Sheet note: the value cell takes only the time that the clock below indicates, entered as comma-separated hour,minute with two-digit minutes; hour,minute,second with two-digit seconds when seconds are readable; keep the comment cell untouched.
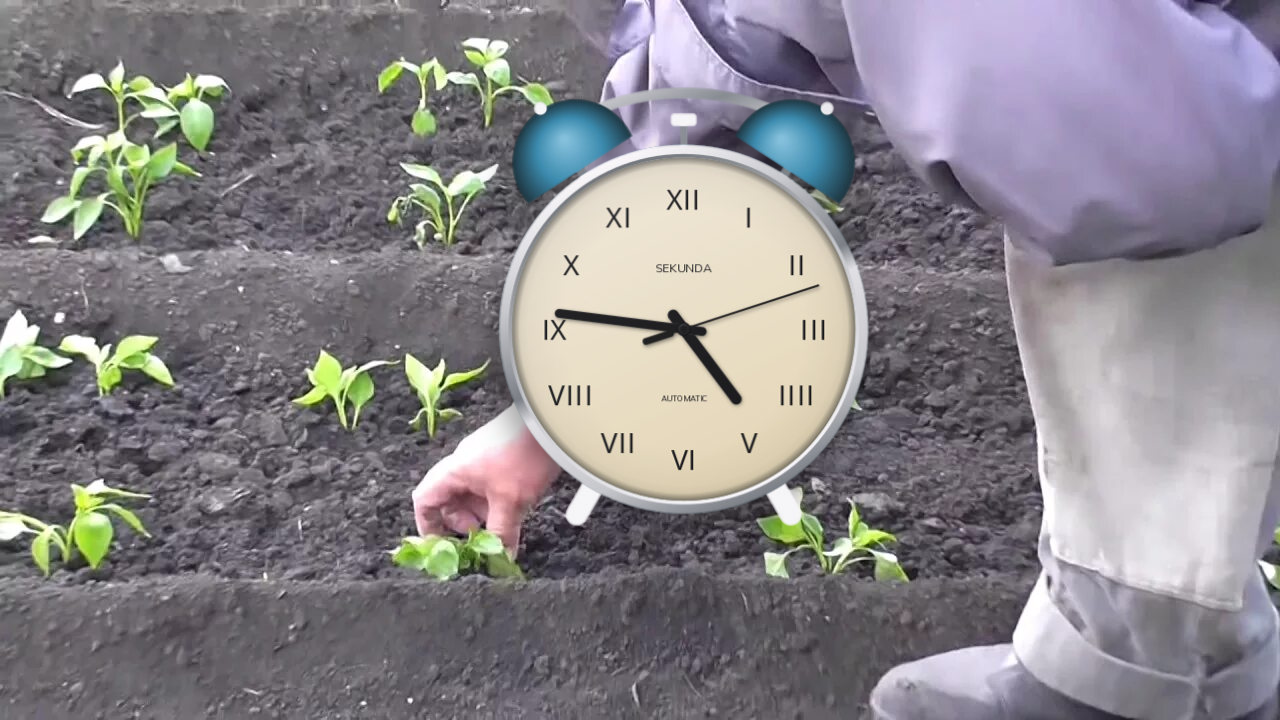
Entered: 4,46,12
